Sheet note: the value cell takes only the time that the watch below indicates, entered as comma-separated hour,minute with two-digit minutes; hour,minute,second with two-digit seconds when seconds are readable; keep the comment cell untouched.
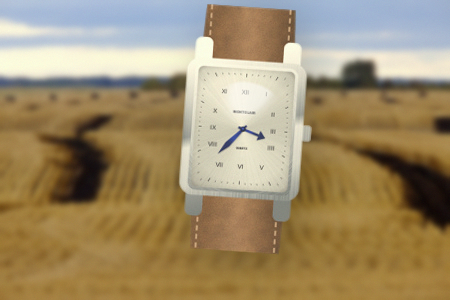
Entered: 3,37
